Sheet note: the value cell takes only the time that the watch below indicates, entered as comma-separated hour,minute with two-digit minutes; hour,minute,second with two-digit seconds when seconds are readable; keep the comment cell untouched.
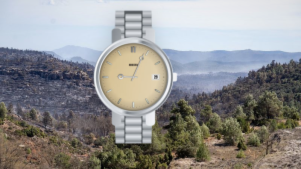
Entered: 9,04
